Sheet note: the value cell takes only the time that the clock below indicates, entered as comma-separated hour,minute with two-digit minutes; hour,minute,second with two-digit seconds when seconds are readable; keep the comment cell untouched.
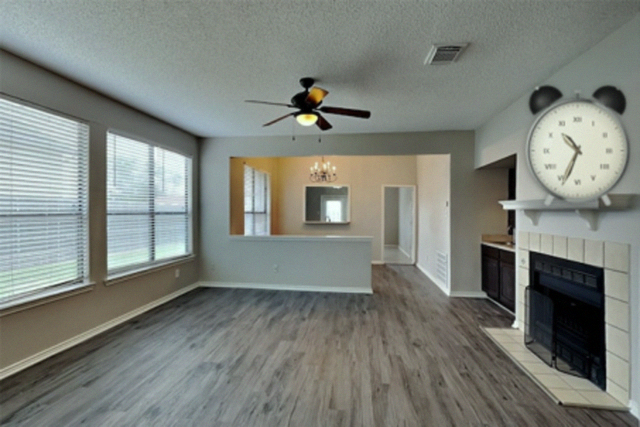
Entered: 10,34
